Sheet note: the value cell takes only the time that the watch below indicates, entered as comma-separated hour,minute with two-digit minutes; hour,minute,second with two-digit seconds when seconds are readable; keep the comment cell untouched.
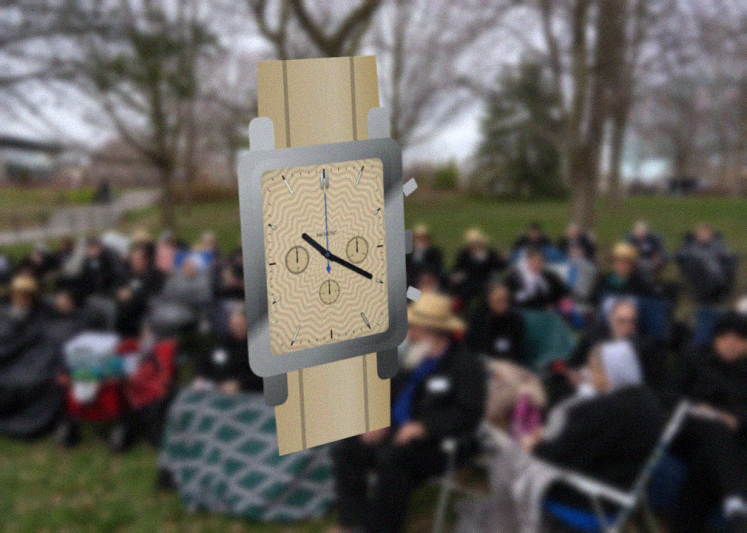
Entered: 10,20
